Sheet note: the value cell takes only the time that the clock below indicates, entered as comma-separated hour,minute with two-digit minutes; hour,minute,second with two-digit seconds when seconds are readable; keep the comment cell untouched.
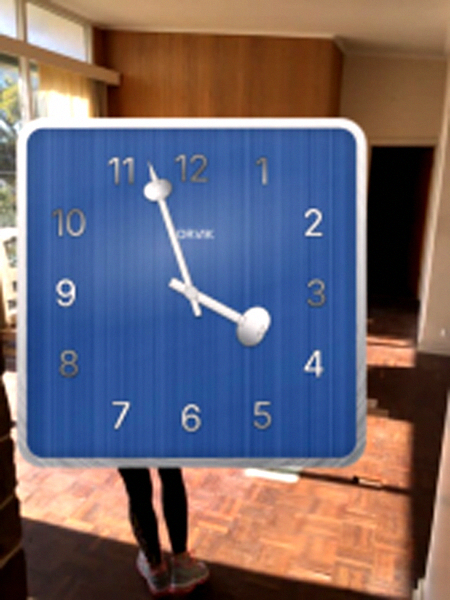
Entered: 3,57
